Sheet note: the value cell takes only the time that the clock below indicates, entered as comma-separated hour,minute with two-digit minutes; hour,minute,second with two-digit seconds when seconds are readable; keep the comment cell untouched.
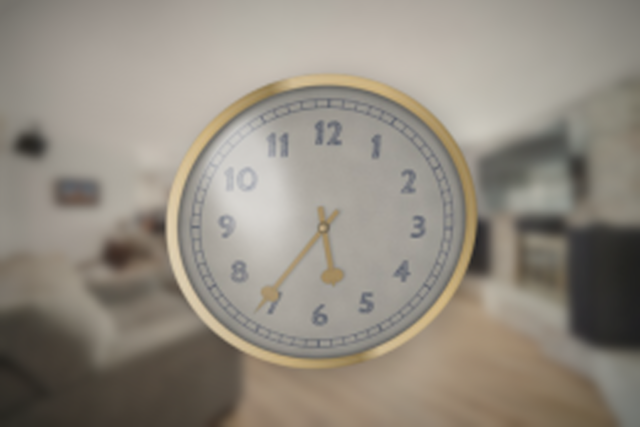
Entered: 5,36
